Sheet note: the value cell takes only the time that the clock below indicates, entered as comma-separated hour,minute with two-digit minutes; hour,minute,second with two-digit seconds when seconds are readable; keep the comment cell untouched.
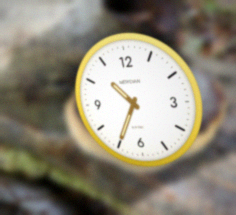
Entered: 10,35
